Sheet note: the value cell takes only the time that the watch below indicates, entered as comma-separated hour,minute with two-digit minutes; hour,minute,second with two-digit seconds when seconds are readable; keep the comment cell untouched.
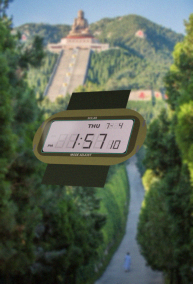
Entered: 1,57,10
